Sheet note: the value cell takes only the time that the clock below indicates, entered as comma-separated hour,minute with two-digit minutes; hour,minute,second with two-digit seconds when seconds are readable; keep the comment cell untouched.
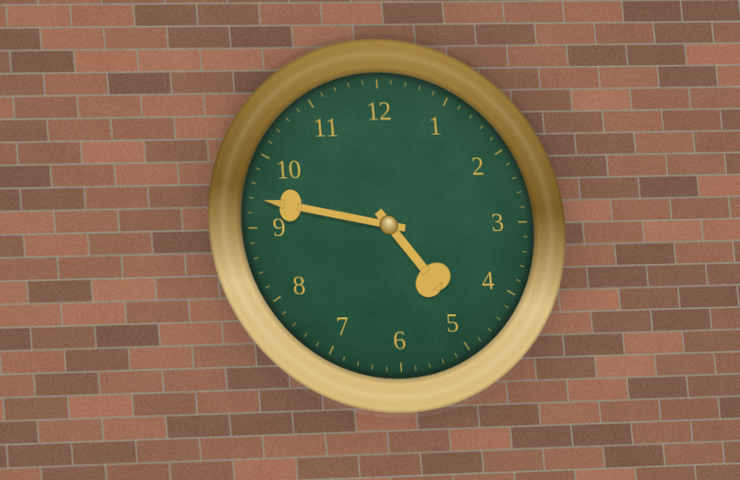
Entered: 4,47
